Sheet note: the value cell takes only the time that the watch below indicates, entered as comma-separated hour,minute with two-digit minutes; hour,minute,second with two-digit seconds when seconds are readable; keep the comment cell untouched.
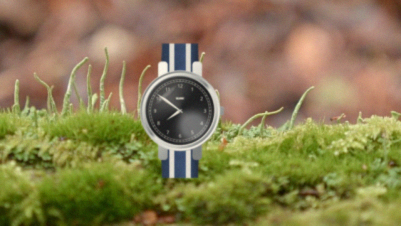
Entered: 7,51
